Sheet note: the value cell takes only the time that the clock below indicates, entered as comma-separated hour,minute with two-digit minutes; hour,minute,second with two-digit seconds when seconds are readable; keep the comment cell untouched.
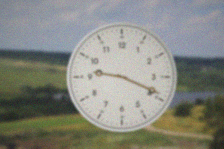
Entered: 9,19
